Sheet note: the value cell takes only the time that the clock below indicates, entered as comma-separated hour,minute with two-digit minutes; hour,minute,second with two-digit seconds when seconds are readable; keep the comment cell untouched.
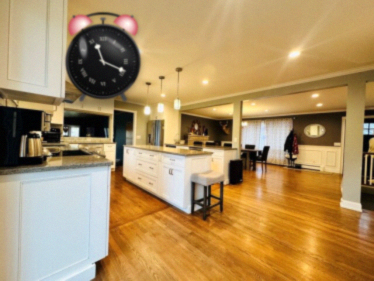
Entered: 11,19
